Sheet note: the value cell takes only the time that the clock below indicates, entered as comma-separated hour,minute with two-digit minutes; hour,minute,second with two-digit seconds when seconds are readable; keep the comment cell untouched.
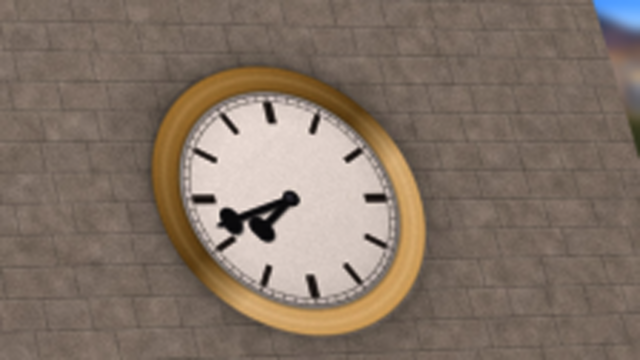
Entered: 7,42
